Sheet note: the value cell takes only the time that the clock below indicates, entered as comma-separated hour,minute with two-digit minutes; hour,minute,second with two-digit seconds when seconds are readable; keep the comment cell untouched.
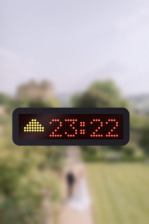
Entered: 23,22
